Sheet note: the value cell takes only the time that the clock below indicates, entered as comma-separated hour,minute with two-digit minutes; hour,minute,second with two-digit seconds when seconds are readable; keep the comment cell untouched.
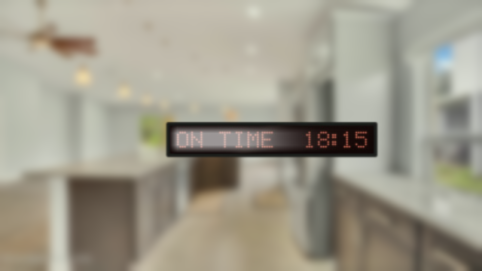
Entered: 18,15
